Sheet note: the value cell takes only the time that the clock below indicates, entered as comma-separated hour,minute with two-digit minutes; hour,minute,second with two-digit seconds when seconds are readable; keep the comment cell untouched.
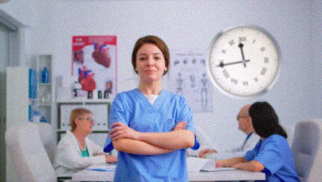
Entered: 11,44
